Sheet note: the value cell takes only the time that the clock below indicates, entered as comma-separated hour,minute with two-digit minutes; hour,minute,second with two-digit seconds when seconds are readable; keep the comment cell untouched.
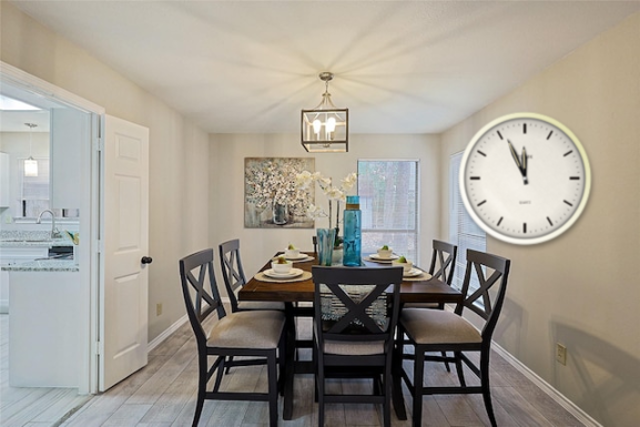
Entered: 11,56
